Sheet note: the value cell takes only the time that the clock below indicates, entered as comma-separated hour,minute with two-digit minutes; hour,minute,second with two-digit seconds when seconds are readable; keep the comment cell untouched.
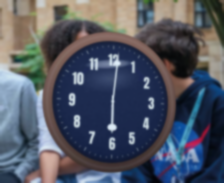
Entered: 6,01
